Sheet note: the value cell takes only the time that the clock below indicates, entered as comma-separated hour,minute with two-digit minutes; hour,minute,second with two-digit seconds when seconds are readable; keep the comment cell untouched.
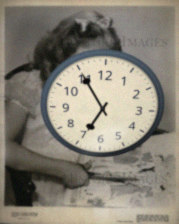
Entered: 6,55
